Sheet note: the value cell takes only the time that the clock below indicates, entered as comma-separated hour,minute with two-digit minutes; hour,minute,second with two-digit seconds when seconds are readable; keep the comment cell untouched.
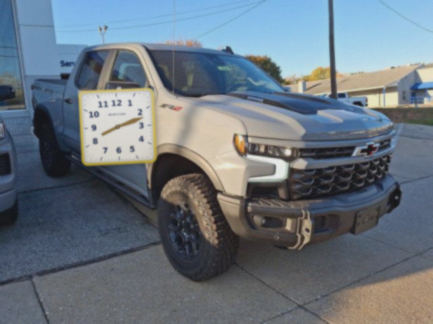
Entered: 8,12
